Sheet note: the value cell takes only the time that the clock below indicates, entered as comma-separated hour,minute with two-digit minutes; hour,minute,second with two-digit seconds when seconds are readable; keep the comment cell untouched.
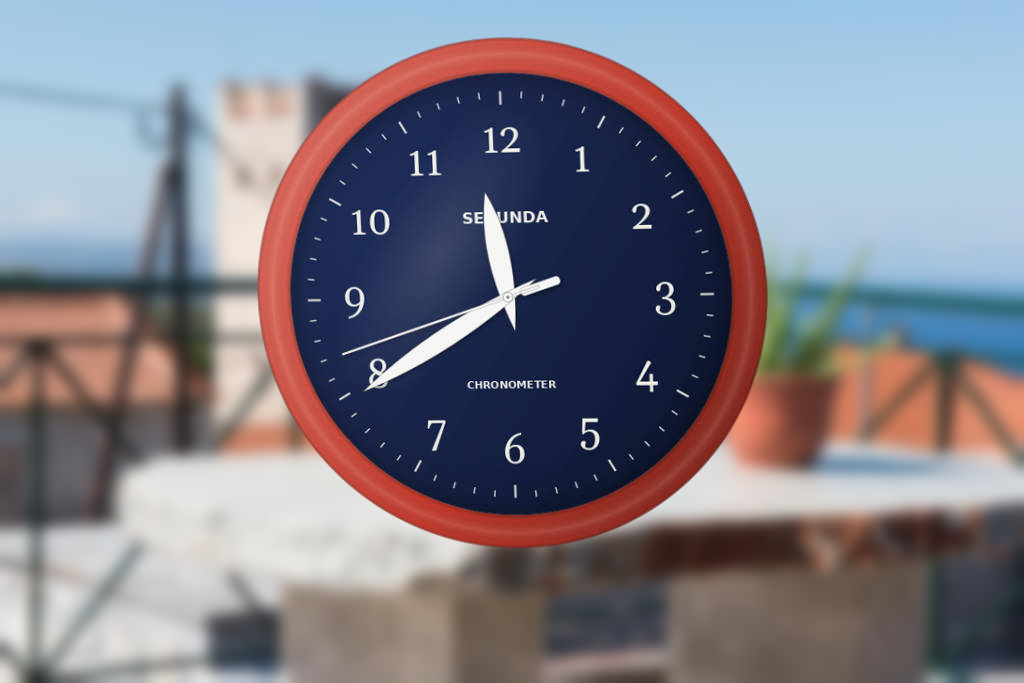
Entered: 11,39,42
